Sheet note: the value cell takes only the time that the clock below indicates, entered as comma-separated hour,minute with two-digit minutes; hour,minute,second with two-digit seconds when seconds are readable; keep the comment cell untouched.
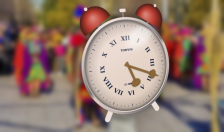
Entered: 5,19
